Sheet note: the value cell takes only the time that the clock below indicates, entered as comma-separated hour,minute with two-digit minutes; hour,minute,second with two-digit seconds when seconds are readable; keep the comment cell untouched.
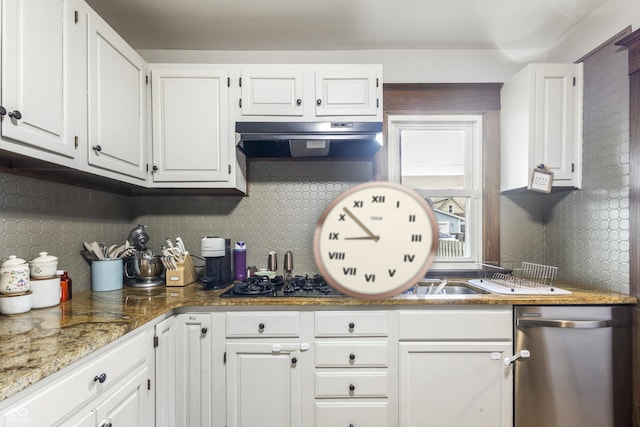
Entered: 8,52
